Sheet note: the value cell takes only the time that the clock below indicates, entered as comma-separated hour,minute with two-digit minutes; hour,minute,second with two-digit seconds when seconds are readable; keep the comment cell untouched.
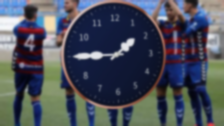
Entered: 1,45
